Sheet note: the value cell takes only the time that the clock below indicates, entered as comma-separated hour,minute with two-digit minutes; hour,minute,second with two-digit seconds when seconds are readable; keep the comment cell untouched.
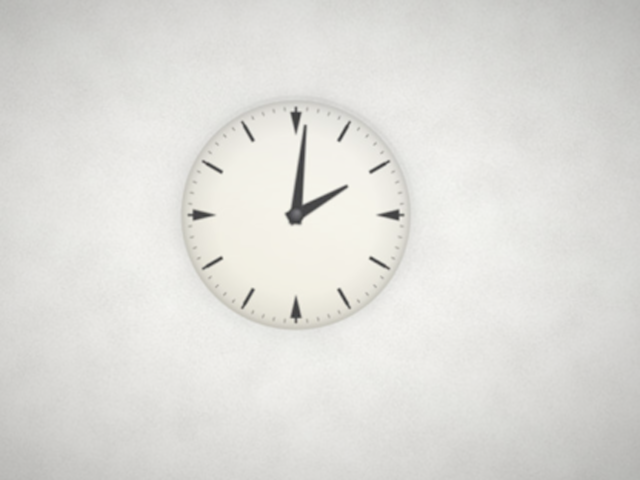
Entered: 2,01
